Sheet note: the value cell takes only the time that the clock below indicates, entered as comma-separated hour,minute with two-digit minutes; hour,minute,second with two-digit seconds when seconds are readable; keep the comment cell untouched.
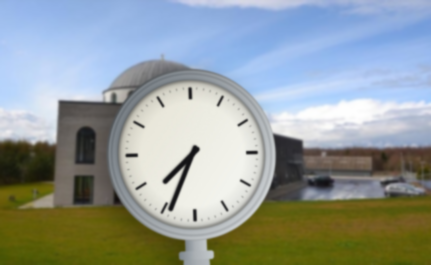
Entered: 7,34
